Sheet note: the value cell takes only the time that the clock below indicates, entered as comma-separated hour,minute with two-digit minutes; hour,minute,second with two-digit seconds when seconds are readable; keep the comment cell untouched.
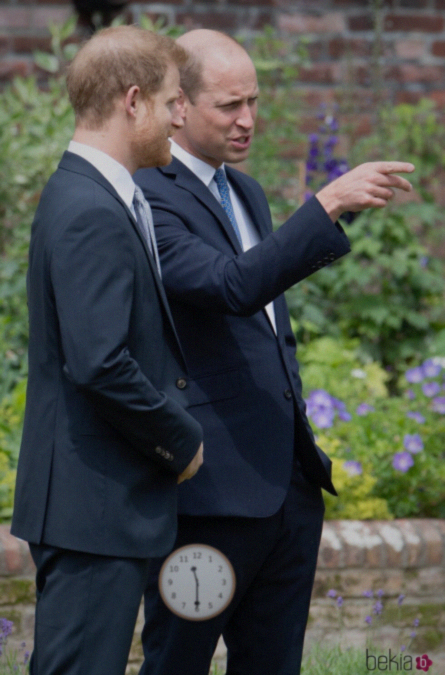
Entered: 11,30
